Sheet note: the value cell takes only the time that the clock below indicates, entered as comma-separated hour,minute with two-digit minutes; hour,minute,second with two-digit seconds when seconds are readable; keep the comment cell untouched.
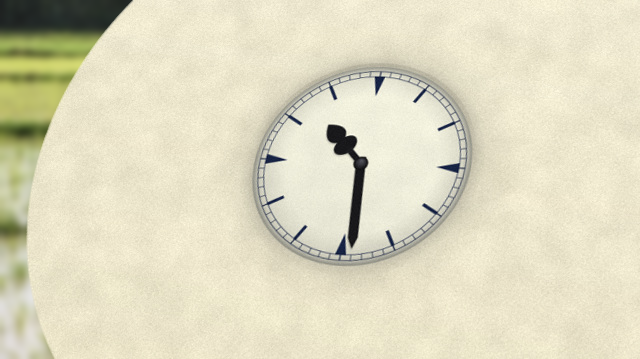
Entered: 10,29
